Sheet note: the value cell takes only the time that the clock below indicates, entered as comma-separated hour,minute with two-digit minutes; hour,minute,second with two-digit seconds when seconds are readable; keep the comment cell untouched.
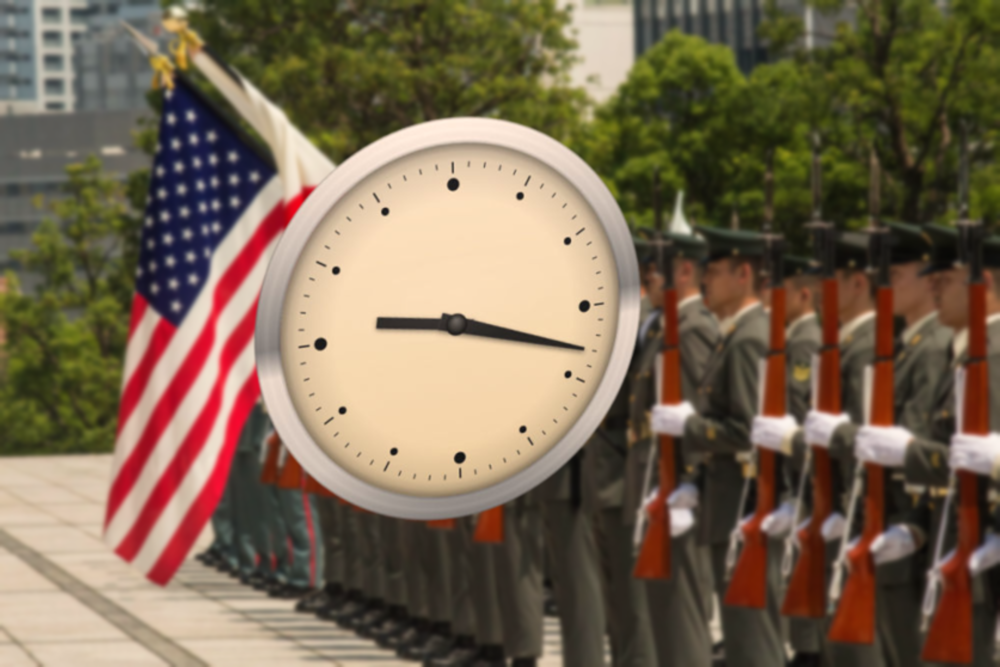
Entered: 9,18
